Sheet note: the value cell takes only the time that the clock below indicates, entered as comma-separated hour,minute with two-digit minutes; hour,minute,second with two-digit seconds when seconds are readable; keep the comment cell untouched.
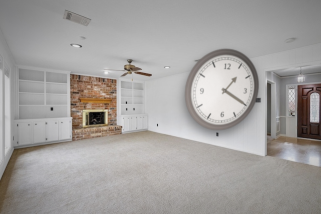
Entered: 1,20
